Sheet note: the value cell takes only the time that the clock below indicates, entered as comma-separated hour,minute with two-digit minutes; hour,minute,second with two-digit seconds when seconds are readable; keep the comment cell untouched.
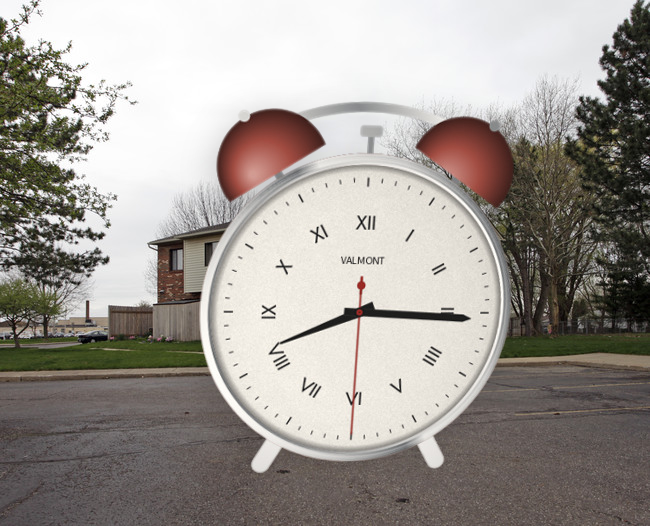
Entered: 8,15,30
